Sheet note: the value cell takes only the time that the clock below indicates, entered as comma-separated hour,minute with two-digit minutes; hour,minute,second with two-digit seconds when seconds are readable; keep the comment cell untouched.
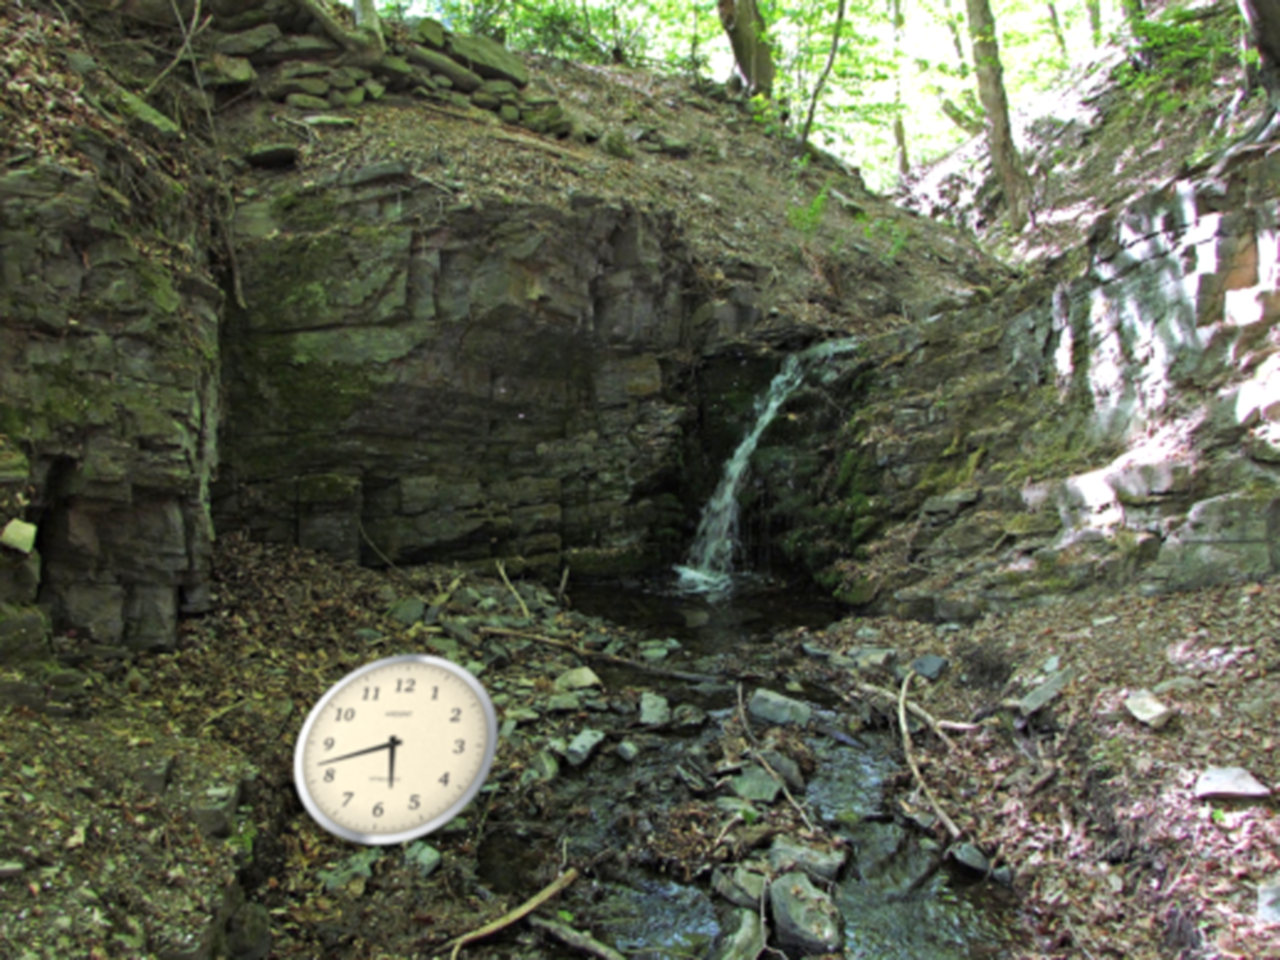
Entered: 5,42
